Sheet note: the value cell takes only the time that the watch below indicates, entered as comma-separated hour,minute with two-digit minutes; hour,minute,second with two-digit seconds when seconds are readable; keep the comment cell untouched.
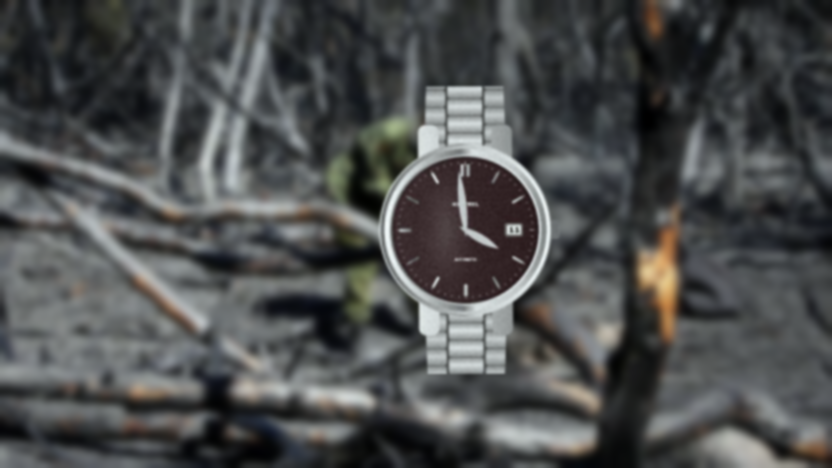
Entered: 3,59
